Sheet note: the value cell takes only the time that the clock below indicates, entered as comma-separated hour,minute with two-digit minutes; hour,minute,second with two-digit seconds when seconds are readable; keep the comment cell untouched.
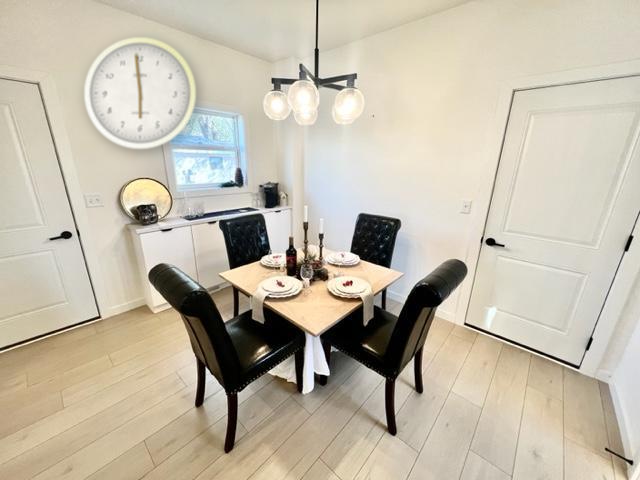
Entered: 5,59
